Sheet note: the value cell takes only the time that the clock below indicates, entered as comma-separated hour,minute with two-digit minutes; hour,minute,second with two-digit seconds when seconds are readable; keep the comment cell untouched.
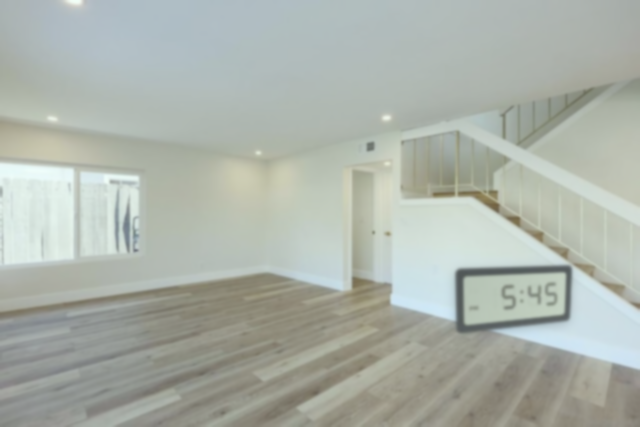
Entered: 5,45
